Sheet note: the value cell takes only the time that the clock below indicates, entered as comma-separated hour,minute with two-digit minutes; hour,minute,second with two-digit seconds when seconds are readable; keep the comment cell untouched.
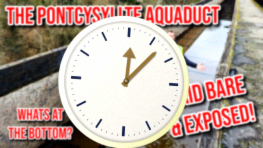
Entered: 12,07
